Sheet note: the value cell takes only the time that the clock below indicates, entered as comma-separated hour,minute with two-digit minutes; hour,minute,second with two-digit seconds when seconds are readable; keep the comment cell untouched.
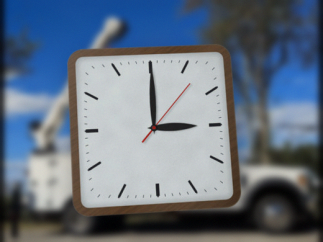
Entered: 3,00,07
